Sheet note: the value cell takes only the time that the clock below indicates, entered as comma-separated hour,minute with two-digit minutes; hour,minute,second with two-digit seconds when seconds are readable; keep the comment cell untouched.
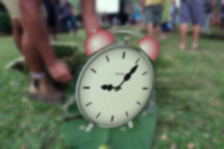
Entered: 9,06
